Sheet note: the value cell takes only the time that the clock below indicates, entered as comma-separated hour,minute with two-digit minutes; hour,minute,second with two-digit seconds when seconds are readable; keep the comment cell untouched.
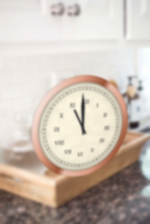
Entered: 10,59
